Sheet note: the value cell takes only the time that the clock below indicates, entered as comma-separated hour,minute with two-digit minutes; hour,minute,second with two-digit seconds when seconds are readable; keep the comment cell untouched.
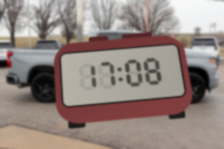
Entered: 17,08
